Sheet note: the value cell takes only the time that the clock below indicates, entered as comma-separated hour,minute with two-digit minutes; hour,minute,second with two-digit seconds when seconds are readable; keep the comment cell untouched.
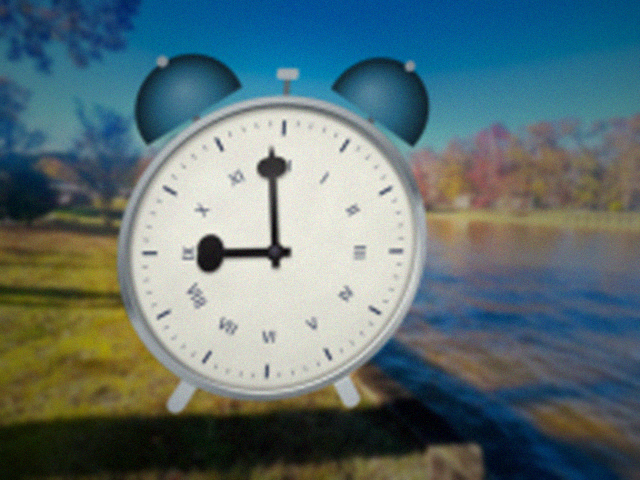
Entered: 8,59
